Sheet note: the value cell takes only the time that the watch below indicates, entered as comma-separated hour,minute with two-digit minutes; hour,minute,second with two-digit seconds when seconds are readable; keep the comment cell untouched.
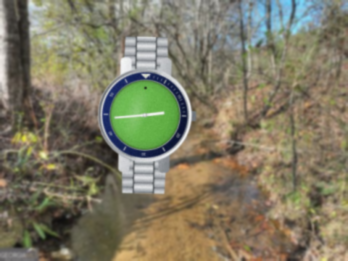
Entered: 2,44
